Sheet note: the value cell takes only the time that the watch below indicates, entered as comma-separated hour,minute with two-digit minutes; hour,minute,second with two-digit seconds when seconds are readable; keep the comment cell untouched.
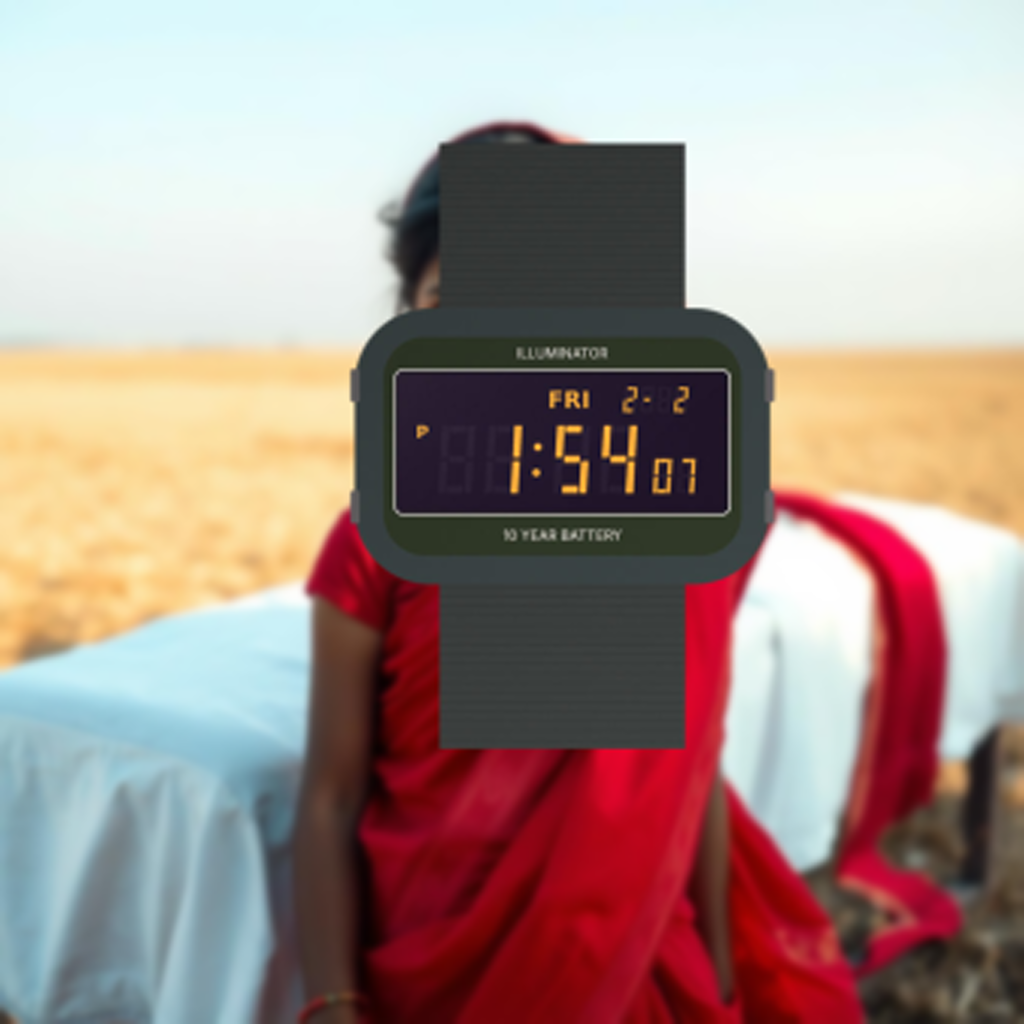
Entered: 1,54,07
